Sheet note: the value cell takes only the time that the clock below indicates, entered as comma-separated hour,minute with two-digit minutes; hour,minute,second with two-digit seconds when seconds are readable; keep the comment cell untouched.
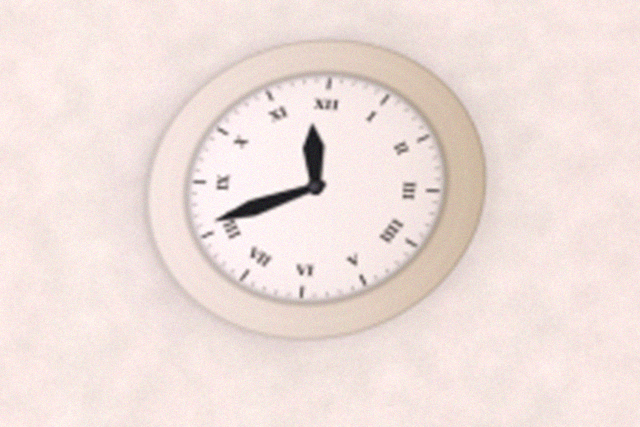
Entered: 11,41
